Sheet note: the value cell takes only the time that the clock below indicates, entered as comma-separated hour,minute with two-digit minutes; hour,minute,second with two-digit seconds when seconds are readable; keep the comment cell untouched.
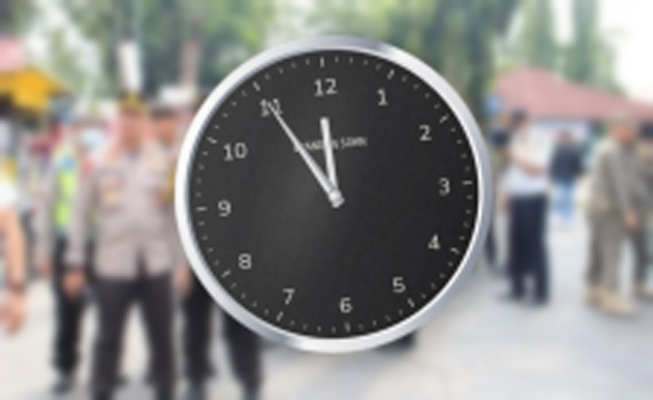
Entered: 11,55
